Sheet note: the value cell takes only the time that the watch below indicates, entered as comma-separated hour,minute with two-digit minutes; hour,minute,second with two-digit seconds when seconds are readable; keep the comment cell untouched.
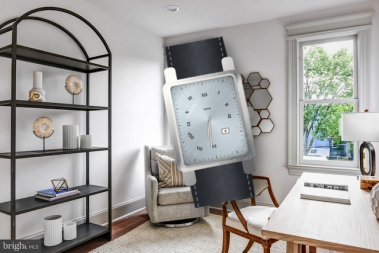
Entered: 6,31
